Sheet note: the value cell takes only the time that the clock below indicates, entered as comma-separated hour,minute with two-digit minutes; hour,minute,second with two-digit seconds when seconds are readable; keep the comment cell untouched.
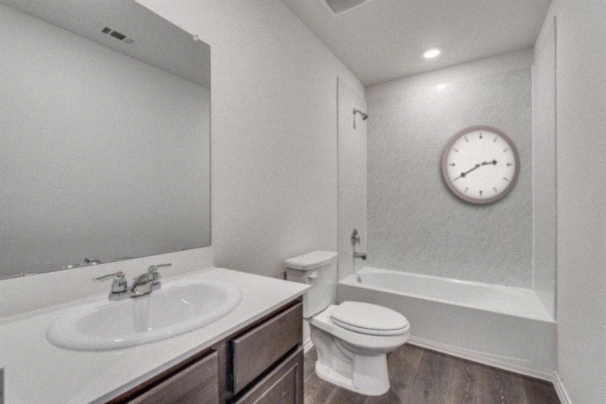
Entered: 2,40
